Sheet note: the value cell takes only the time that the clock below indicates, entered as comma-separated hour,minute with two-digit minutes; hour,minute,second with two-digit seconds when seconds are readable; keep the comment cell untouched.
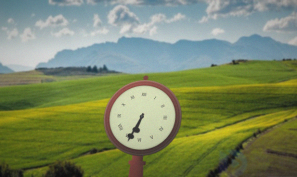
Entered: 6,34
